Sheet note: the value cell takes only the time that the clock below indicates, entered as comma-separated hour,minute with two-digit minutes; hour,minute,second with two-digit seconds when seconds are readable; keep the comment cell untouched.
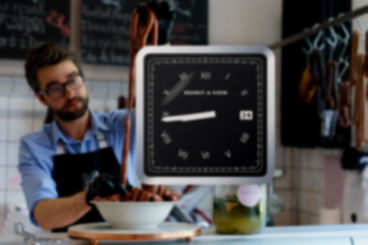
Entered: 8,44
